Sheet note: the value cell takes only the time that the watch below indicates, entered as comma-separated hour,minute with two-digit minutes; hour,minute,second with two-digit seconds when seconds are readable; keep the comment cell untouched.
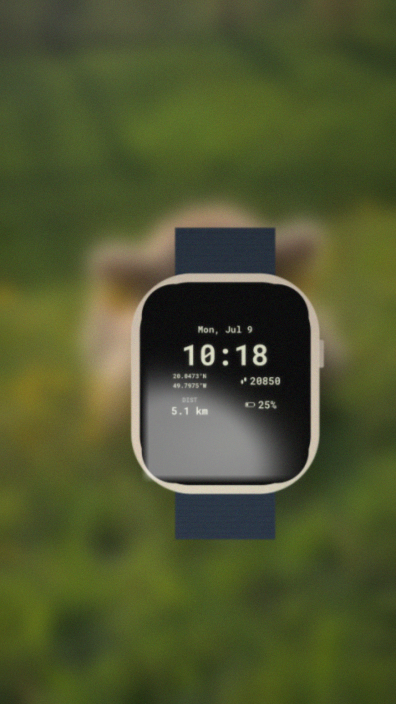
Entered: 10,18
